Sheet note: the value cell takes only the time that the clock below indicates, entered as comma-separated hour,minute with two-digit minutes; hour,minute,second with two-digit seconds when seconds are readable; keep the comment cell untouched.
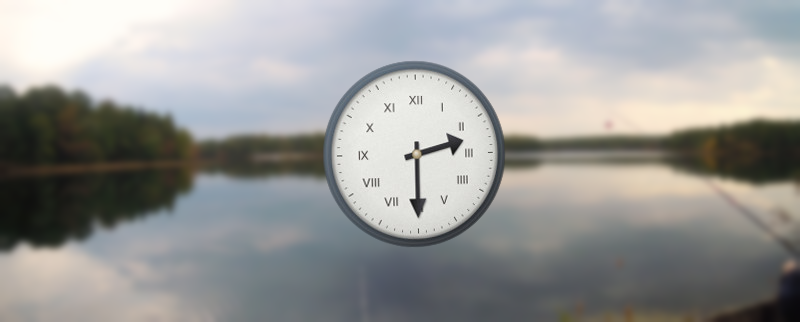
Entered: 2,30
